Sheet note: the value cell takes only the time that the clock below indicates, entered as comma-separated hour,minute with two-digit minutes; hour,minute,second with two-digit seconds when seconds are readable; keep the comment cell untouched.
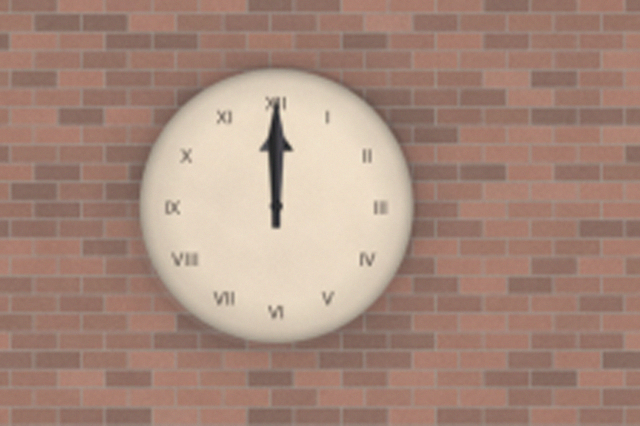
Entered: 12,00
